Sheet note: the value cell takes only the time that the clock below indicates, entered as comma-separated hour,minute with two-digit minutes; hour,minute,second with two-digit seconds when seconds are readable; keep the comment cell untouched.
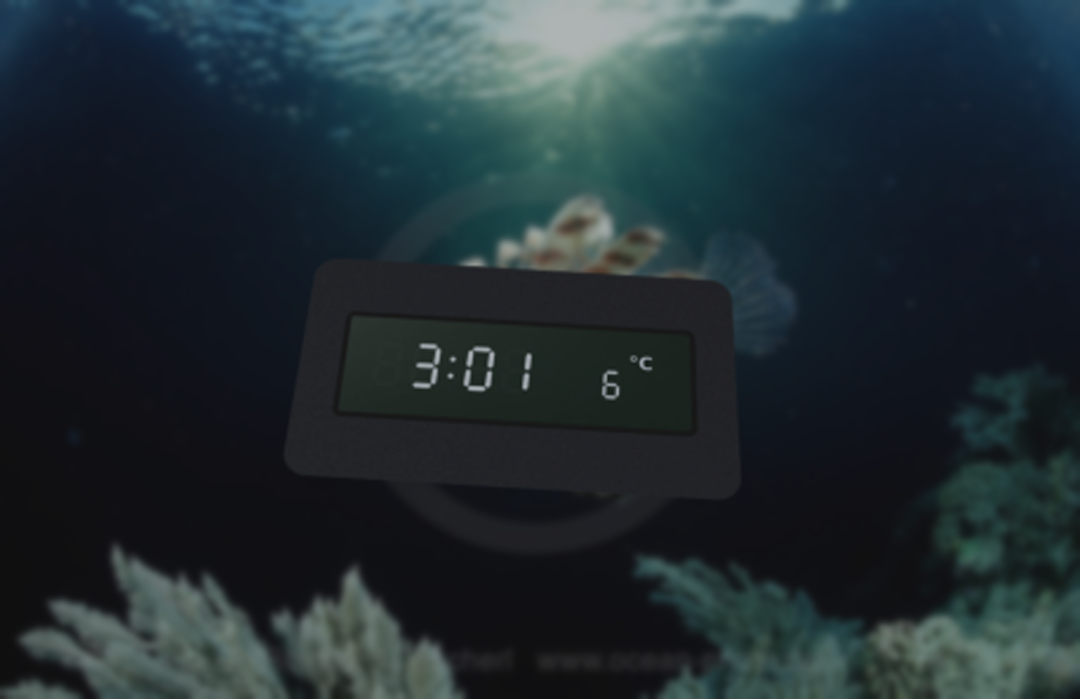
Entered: 3,01
